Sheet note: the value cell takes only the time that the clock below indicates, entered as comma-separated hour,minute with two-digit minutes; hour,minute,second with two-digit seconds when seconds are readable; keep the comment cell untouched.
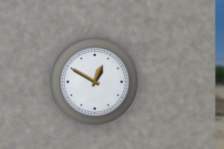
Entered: 12,50
